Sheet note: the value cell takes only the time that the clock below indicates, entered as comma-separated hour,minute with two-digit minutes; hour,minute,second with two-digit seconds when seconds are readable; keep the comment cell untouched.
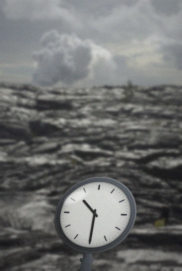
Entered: 10,30
